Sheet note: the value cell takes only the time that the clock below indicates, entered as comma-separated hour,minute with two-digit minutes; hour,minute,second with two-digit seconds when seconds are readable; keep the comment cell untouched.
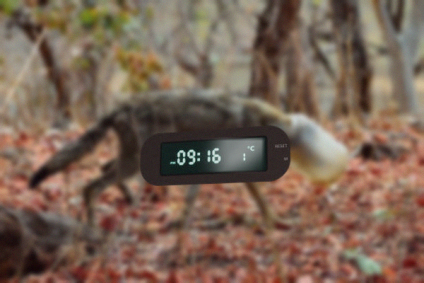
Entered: 9,16
